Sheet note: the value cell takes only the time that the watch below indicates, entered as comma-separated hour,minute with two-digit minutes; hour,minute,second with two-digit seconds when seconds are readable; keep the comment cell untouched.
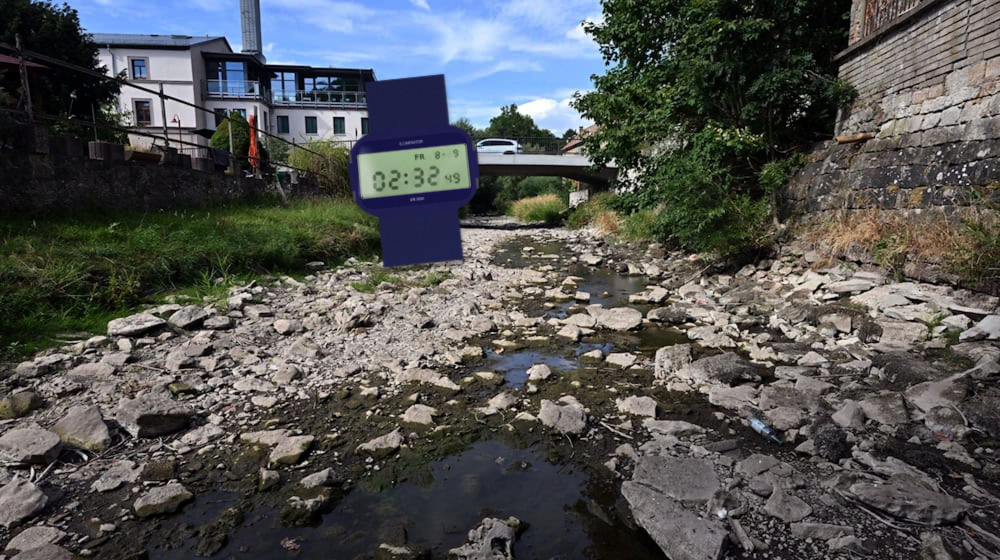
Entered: 2,32,49
